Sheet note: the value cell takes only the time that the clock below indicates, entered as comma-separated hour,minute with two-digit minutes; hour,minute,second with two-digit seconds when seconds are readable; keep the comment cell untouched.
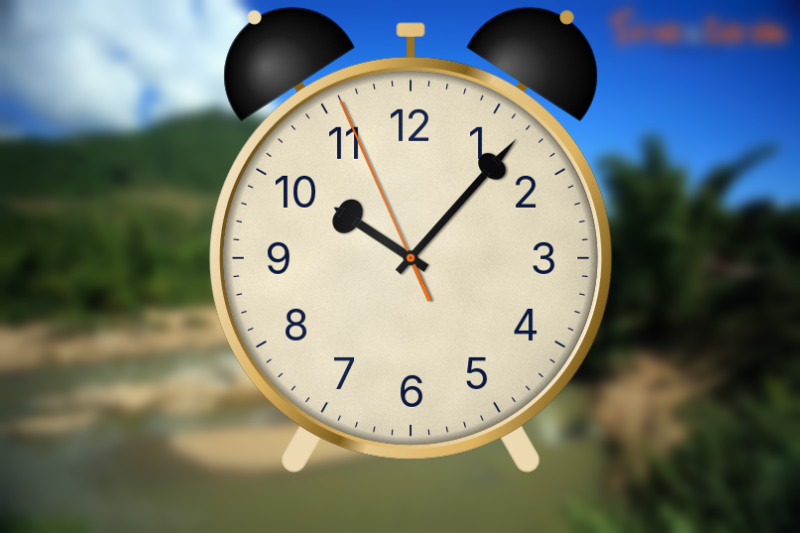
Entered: 10,06,56
